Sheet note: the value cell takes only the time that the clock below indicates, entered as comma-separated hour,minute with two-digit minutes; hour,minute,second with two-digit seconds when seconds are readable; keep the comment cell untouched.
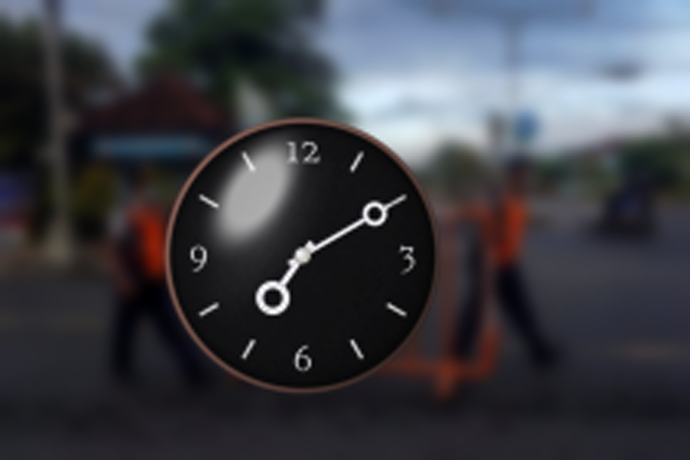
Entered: 7,10
